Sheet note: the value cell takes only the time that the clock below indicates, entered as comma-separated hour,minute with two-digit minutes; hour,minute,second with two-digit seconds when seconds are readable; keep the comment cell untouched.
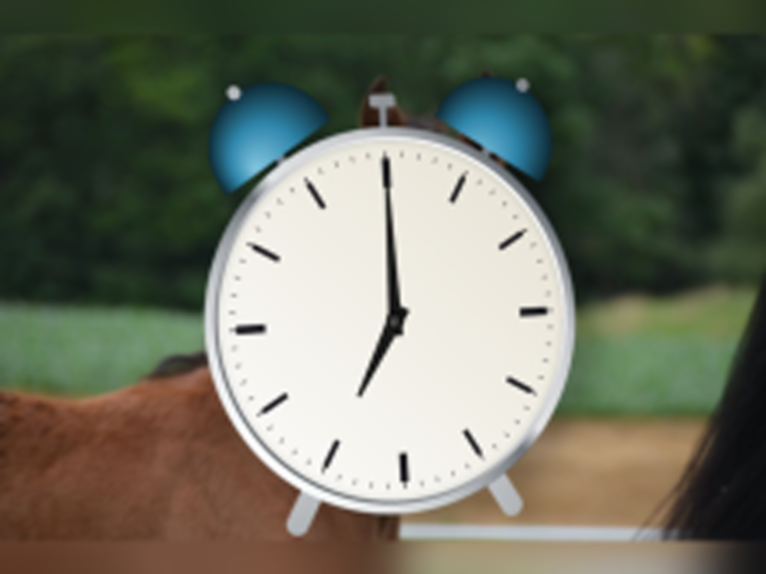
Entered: 7,00
